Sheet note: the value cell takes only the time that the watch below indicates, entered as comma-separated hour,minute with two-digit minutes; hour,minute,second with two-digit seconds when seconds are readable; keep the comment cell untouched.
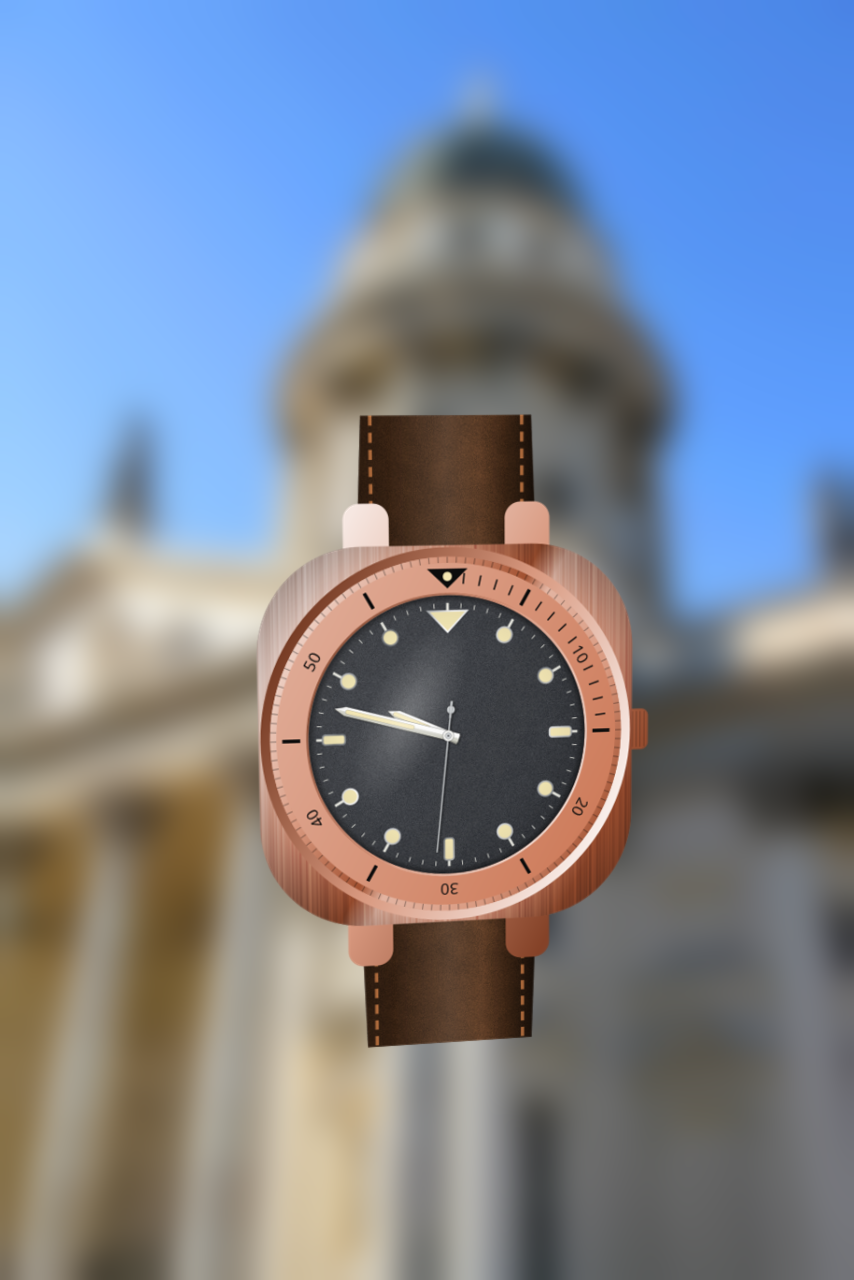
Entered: 9,47,31
